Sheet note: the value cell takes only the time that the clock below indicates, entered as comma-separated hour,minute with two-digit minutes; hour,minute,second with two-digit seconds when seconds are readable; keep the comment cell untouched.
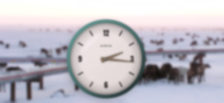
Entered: 2,16
